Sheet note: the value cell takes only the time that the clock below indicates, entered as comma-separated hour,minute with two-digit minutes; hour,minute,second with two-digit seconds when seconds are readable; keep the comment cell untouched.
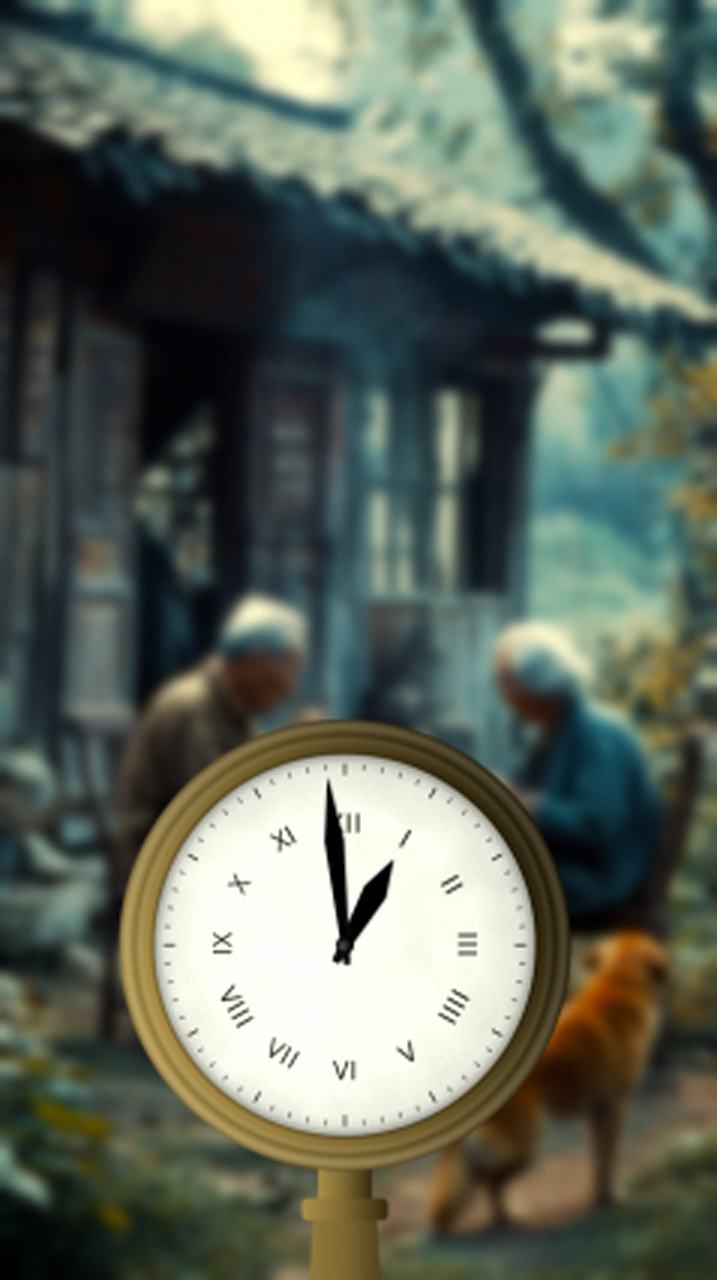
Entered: 12,59
